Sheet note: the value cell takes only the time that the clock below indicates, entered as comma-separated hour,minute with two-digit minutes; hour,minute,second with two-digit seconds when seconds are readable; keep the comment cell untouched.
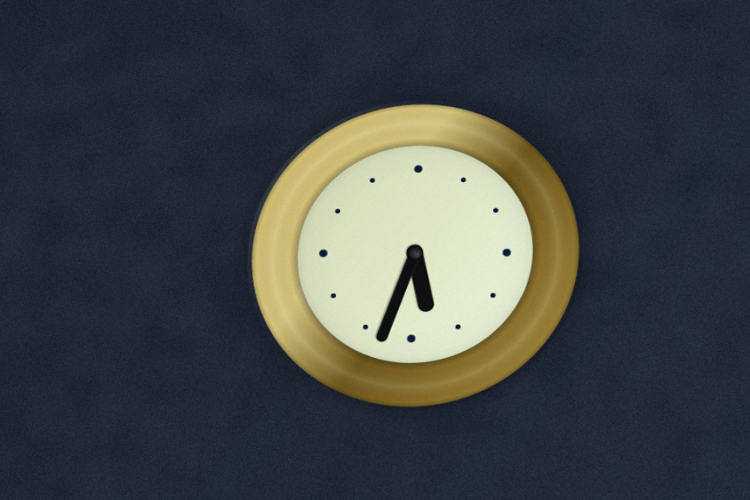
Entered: 5,33
